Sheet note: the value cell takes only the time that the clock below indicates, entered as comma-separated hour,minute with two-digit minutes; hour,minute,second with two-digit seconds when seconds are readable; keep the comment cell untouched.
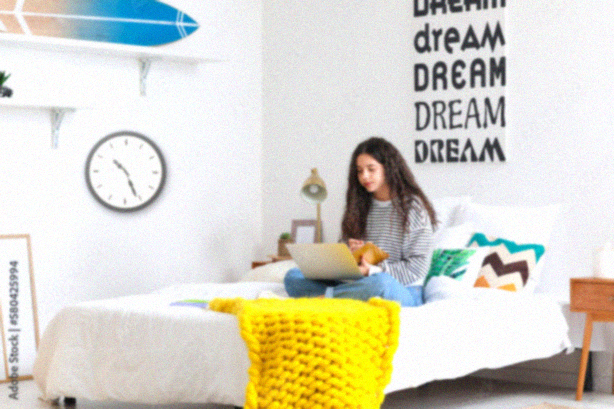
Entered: 10,26
